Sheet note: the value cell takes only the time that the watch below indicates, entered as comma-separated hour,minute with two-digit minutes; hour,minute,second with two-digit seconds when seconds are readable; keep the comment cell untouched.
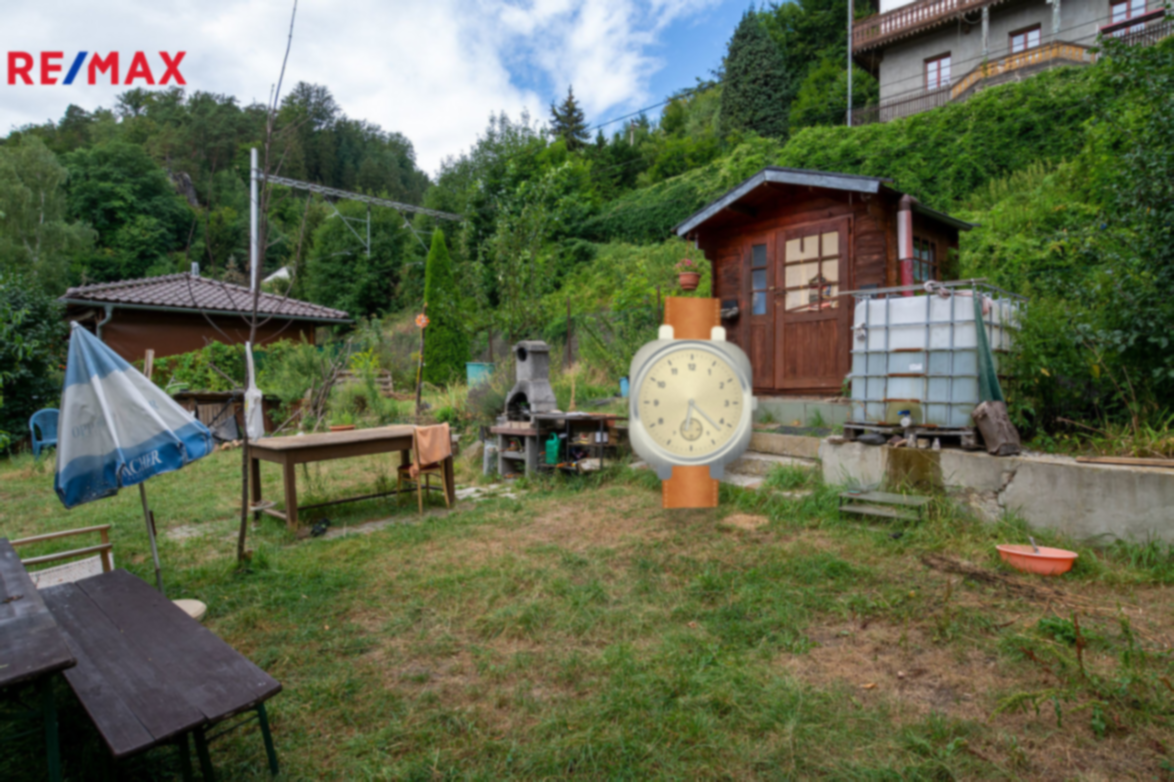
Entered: 6,22
